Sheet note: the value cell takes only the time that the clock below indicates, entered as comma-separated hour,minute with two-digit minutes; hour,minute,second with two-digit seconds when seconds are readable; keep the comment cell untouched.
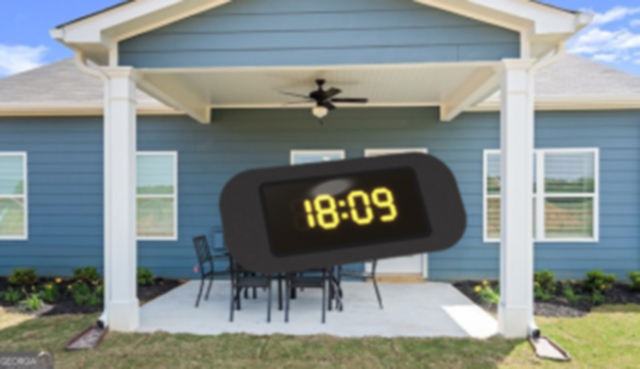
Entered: 18,09
